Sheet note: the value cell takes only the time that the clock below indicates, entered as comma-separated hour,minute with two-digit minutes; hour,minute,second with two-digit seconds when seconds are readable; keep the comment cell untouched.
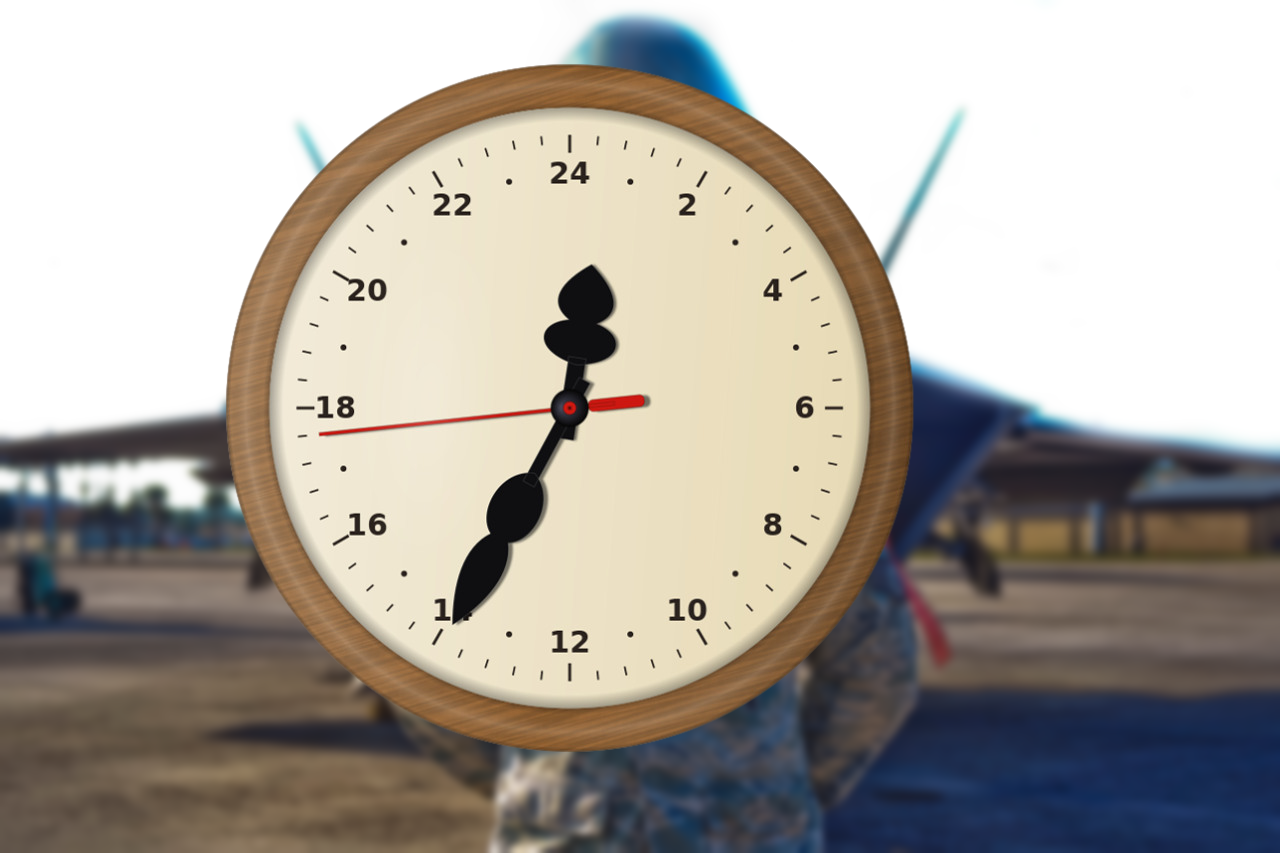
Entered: 0,34,44
